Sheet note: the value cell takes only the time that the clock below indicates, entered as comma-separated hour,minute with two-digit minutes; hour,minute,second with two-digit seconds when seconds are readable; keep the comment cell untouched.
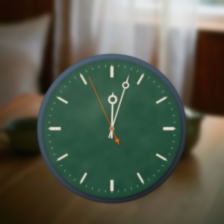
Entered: 12,02,56
